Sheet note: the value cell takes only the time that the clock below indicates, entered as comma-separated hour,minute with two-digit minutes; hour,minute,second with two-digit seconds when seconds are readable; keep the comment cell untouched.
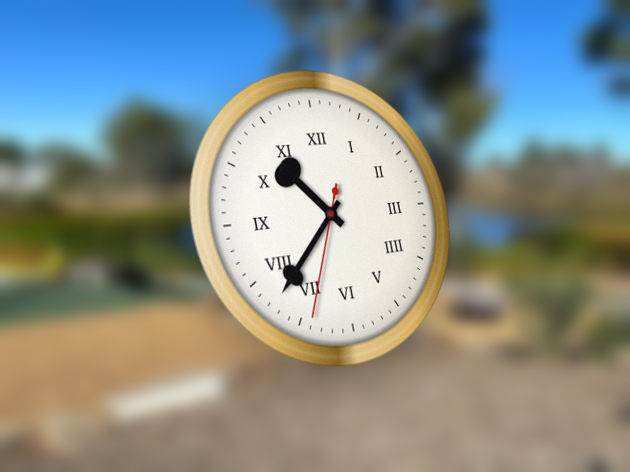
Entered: 10,37,34
